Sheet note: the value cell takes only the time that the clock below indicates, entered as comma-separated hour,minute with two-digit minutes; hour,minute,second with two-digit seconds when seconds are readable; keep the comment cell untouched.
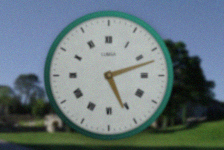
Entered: 5,12
